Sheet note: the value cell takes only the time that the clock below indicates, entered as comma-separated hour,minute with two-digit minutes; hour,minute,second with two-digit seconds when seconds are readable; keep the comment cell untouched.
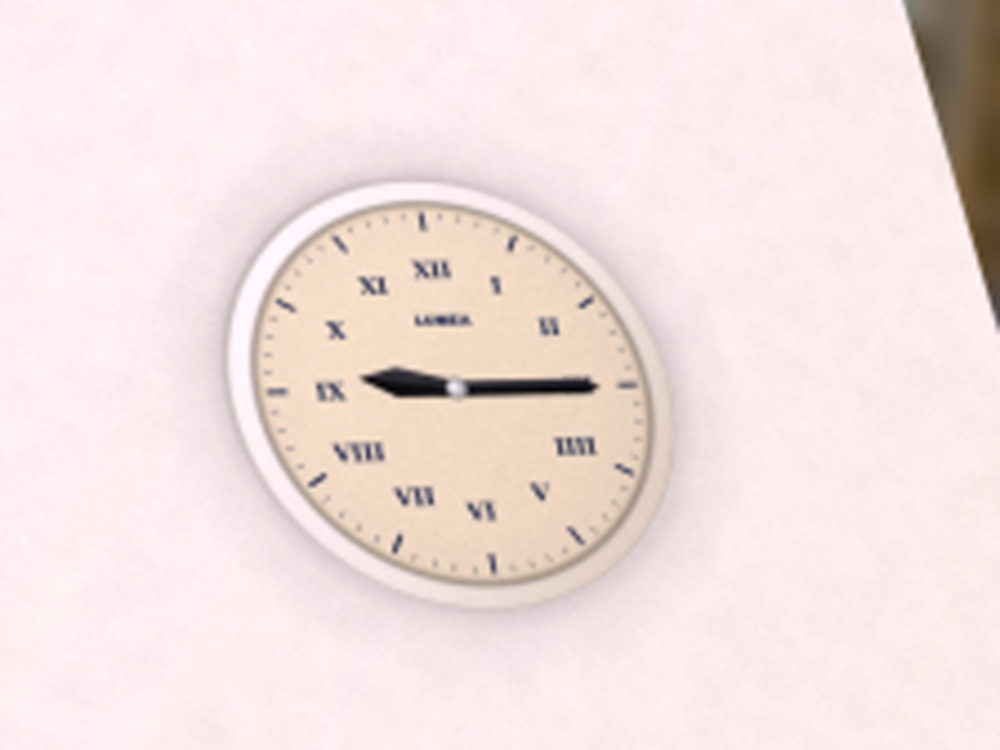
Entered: 9,15
